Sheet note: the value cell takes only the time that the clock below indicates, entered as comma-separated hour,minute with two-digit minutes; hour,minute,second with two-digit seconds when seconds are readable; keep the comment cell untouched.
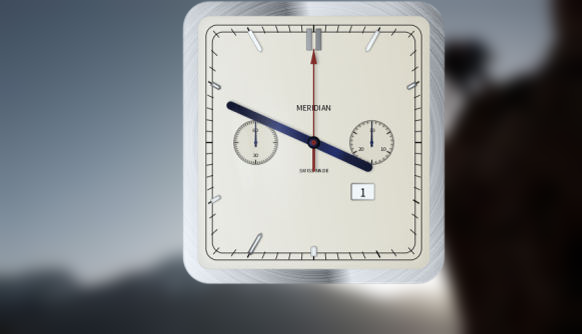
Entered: 3,49
